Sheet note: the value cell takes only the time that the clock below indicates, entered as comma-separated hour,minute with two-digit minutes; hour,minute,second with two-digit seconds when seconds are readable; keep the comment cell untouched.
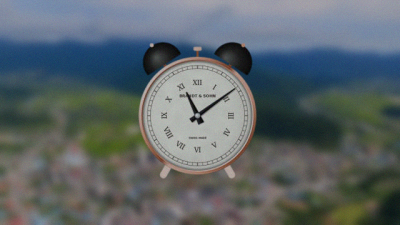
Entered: 11,09
